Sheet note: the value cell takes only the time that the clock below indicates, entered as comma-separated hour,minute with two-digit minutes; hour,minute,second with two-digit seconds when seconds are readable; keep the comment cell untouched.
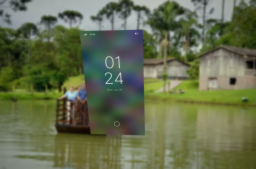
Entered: 1,24
